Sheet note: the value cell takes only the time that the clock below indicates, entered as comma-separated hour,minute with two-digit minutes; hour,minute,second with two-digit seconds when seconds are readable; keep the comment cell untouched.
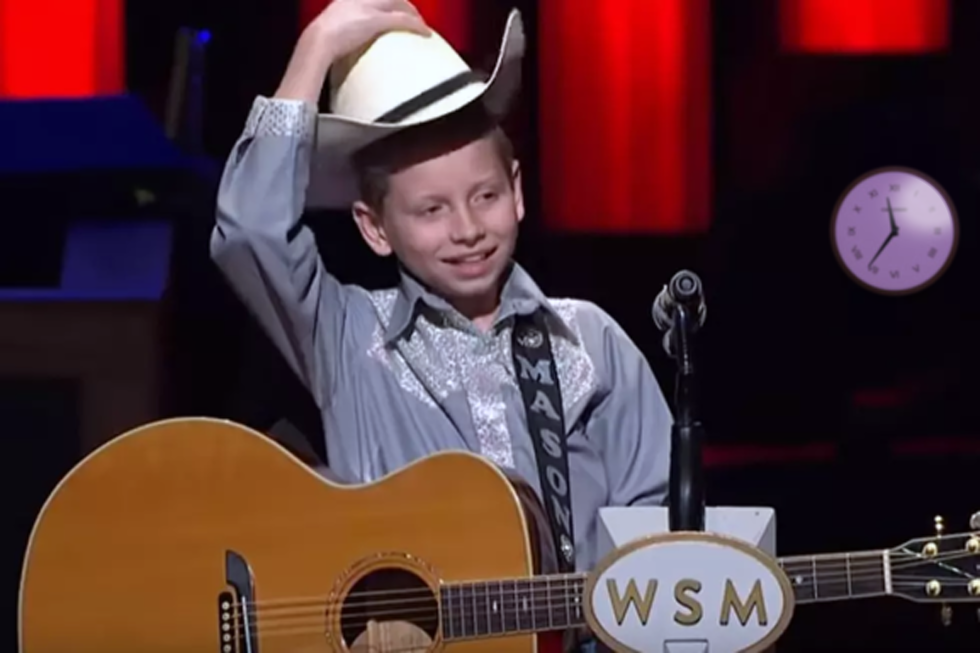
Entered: 11,36
